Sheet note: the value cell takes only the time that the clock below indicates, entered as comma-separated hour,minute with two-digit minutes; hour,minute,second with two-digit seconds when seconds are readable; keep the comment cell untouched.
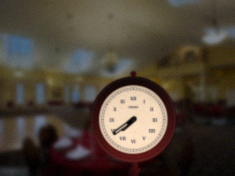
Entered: 7,39
